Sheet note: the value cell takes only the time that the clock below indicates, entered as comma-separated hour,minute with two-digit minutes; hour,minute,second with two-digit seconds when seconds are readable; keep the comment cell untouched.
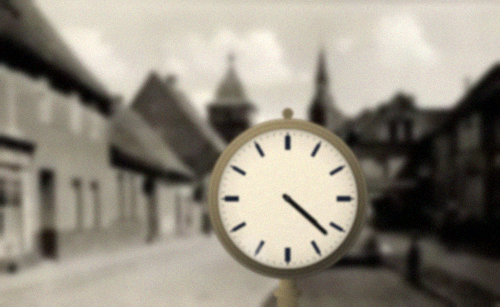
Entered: 4,22
